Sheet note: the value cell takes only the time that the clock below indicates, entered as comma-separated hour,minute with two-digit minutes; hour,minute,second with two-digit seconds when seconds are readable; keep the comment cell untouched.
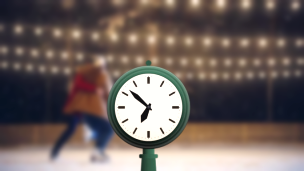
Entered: 6,52
